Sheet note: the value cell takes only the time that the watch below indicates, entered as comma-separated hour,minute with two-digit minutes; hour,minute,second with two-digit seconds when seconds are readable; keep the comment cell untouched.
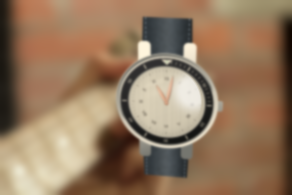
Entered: 11,02
